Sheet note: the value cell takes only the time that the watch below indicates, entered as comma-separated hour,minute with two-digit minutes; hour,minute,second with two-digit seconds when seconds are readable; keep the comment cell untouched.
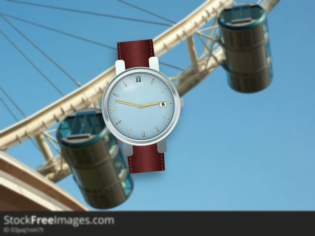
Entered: 2,48
